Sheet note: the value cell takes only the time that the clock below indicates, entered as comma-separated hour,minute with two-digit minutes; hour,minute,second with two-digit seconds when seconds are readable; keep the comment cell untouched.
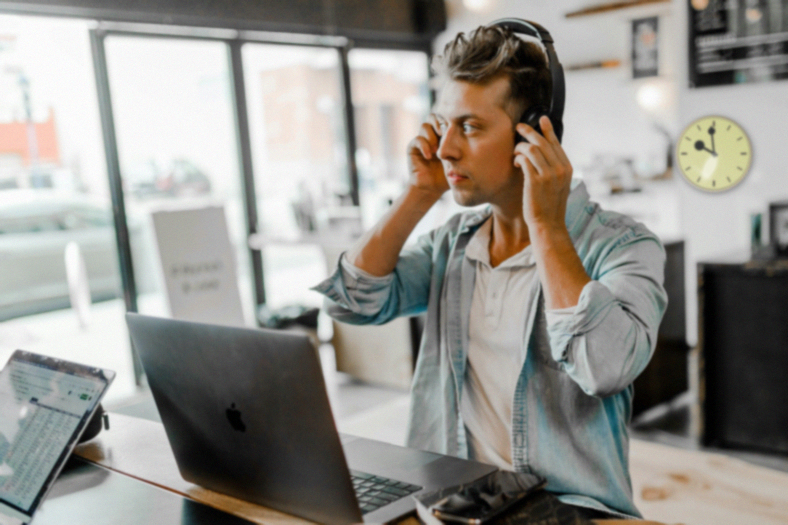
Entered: 9,59
